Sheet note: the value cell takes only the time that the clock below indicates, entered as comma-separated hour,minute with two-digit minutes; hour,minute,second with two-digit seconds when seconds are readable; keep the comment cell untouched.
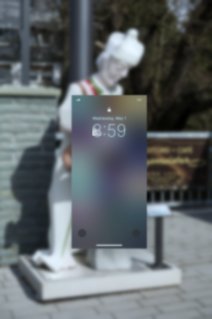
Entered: 8,59
